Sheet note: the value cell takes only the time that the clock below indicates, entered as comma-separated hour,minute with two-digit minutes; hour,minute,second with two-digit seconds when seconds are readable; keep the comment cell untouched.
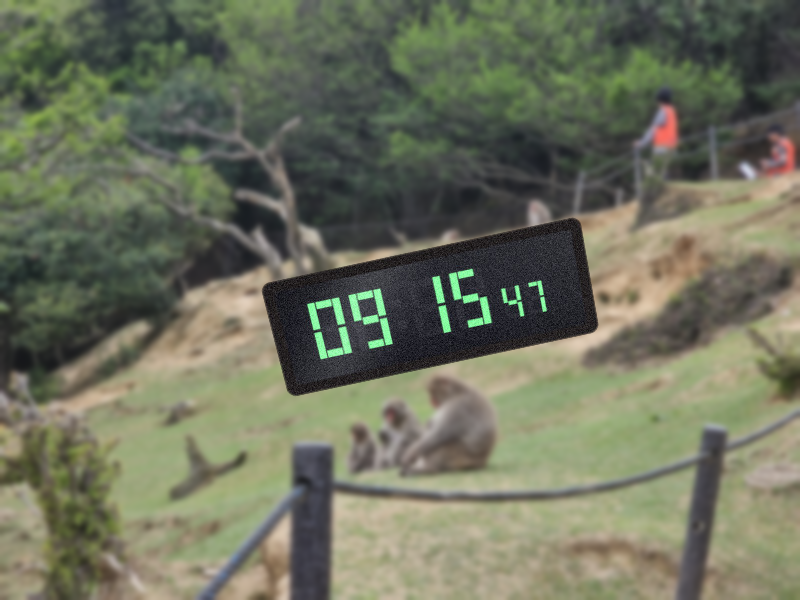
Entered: 9,15,47
